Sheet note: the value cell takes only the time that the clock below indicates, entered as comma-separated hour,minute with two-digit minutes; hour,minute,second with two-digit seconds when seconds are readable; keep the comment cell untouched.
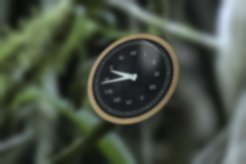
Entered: 9,44
